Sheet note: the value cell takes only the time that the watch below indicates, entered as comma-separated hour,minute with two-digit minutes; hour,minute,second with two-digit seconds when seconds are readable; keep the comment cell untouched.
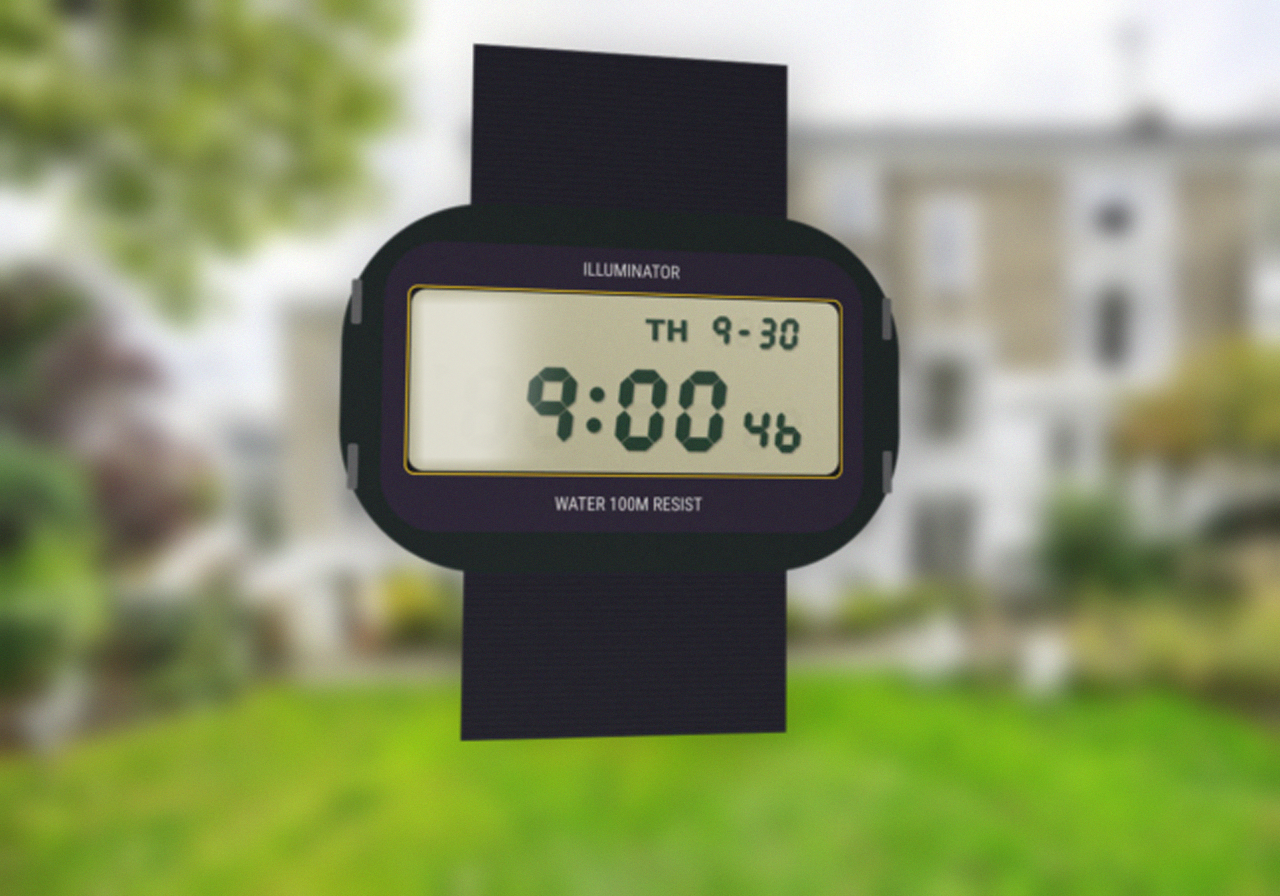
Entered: 9,00,46
